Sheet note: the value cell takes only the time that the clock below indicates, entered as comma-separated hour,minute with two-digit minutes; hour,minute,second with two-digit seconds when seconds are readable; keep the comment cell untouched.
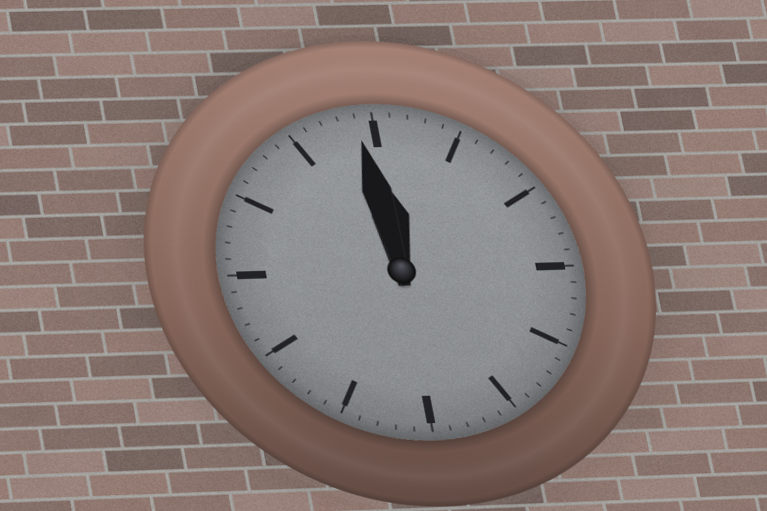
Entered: 11,59
